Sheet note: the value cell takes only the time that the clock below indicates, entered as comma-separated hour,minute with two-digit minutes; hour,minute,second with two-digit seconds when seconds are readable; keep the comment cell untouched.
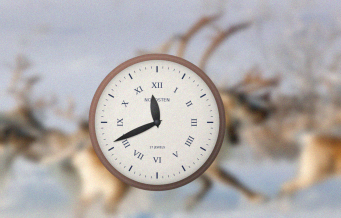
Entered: 11,41
